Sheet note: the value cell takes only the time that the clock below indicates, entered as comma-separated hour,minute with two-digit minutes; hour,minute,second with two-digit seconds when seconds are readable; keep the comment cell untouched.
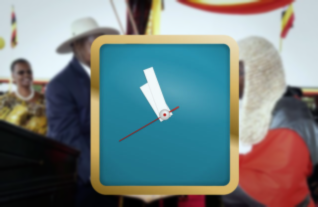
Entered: 10,56,40
